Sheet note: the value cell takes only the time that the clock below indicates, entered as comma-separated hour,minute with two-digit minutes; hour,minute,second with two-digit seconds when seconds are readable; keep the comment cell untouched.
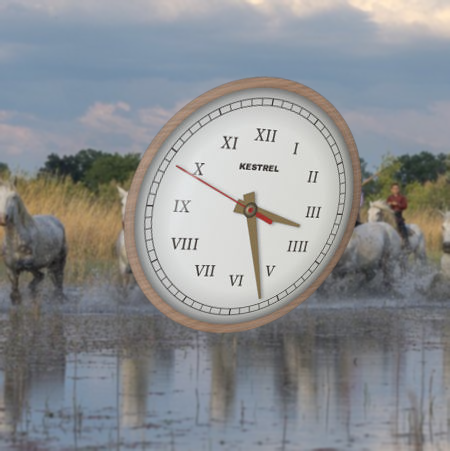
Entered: 3,26,49
